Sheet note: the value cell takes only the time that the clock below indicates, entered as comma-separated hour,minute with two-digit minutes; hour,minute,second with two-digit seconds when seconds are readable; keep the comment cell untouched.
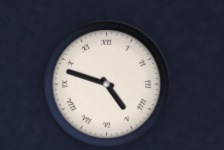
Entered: 4,48
